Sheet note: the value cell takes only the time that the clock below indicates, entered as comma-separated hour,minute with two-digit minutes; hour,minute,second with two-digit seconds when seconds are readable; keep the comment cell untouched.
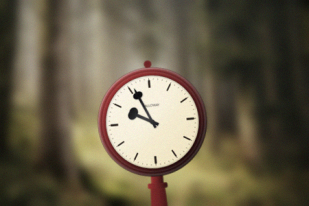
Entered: 9,56
